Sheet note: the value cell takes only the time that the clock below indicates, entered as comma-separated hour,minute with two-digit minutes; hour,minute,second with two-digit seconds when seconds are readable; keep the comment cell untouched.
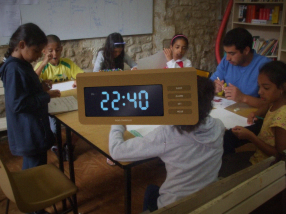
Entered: 22,40
